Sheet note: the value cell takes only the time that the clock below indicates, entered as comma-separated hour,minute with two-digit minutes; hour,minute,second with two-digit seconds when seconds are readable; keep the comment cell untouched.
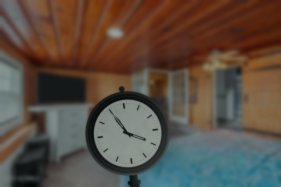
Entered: 3,55
